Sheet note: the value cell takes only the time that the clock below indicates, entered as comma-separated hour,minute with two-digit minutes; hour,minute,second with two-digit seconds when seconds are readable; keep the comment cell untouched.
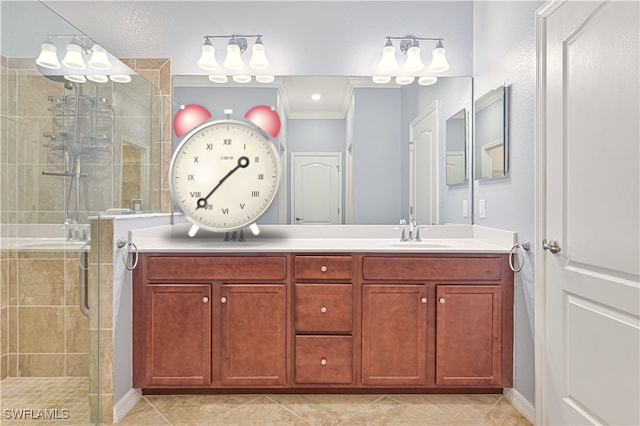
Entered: 1,37
